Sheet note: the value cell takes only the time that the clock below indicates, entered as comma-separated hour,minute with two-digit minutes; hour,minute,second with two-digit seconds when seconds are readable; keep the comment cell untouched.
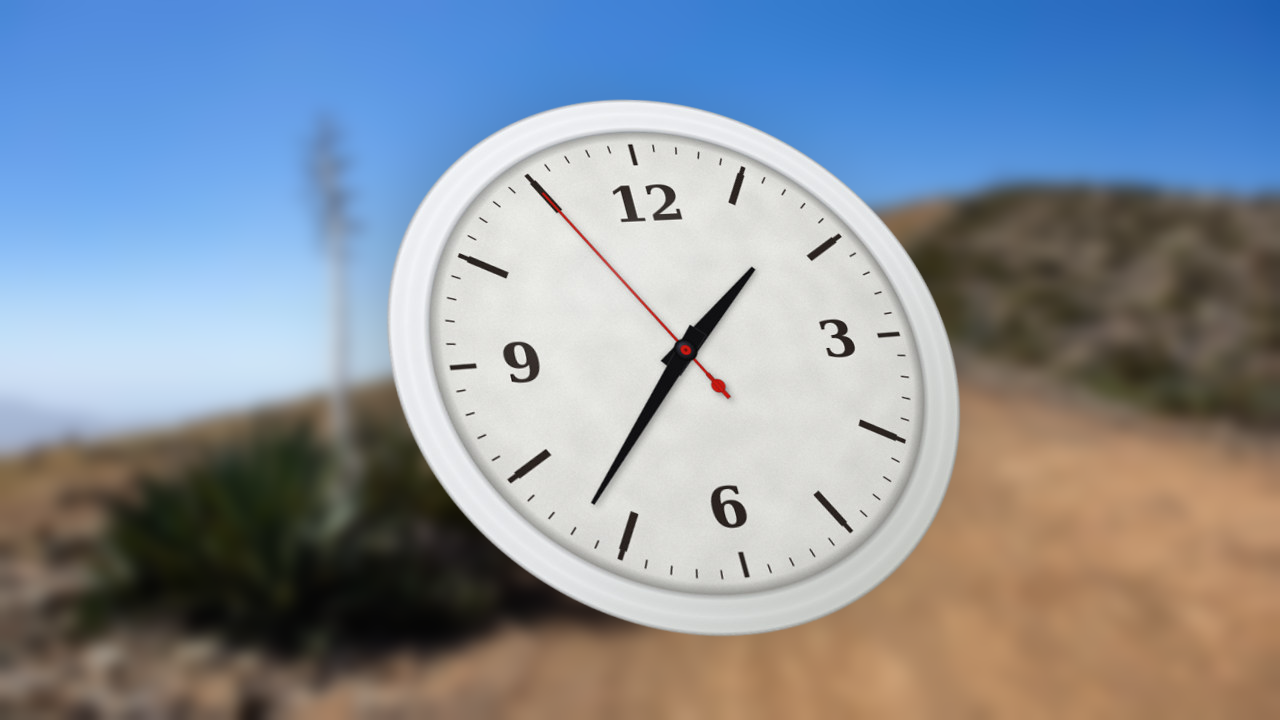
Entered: 1,36,55
